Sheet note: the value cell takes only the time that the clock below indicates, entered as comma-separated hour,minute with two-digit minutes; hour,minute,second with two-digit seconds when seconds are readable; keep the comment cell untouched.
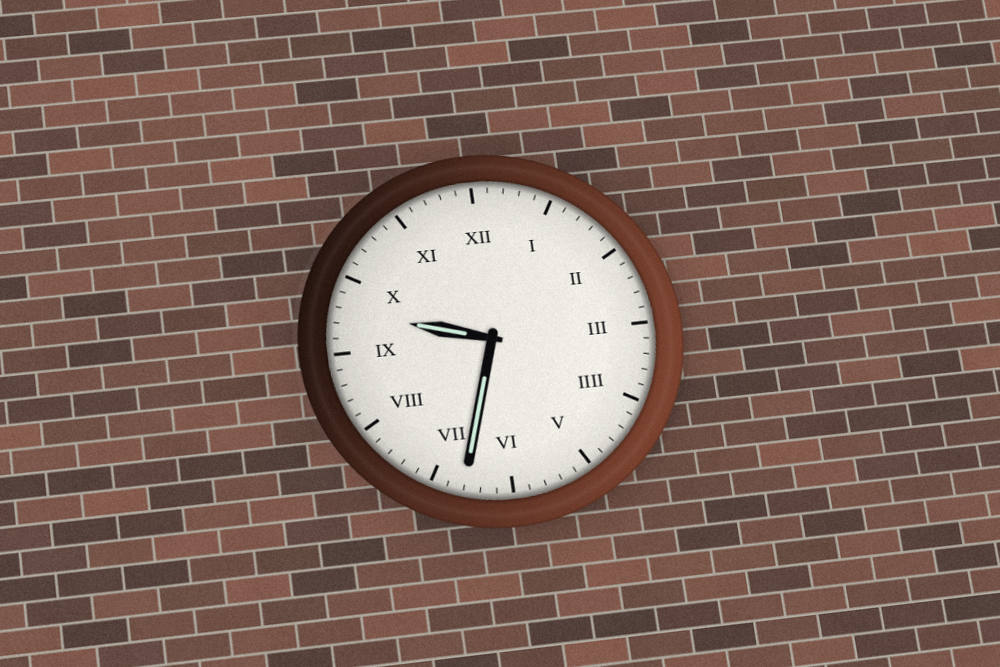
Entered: 9,33
